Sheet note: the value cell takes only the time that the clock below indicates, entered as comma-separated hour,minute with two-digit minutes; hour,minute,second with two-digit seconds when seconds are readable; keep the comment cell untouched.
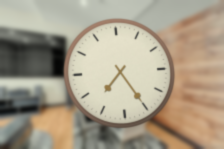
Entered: 7,25
